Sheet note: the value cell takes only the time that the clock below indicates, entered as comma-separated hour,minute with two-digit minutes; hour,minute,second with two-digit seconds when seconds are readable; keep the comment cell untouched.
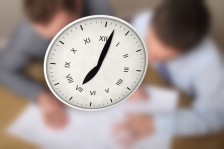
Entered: 7,02
